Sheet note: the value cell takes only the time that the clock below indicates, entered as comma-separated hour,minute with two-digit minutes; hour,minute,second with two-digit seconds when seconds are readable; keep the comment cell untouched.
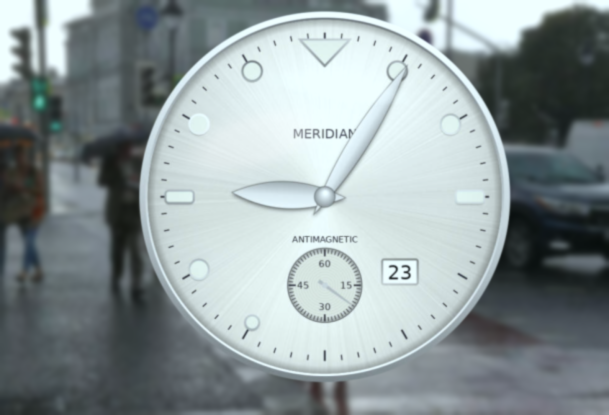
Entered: 9,05,21
